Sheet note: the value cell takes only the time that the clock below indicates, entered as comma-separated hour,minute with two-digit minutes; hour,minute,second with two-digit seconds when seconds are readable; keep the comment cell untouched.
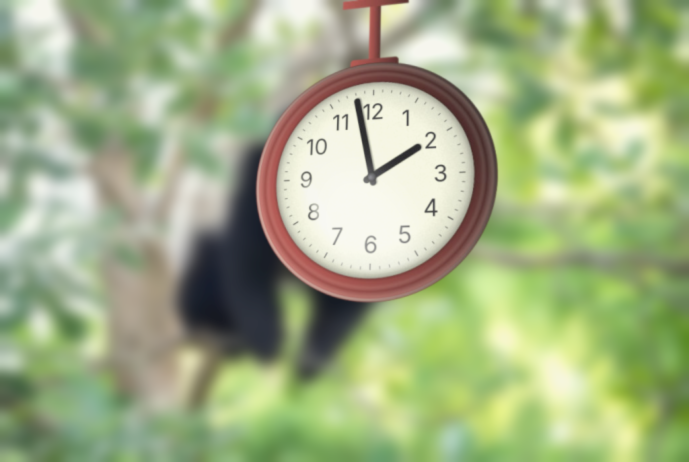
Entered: 1,58
